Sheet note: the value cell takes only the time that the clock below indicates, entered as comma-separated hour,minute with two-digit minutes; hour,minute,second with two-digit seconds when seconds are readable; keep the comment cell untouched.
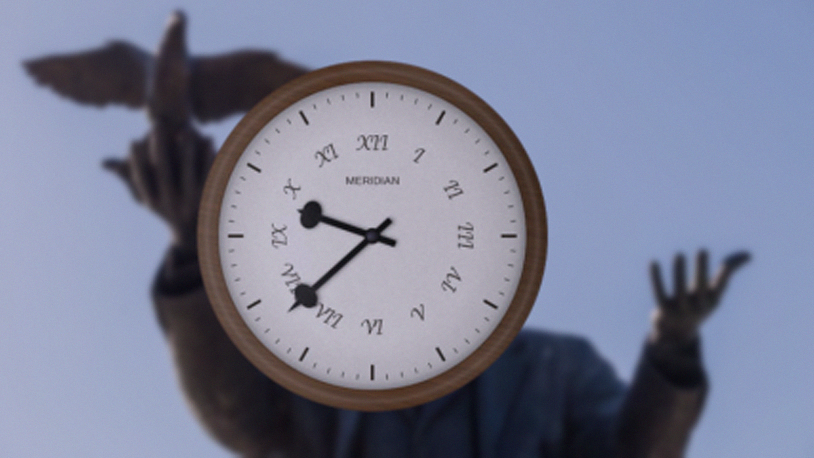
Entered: 9,38
